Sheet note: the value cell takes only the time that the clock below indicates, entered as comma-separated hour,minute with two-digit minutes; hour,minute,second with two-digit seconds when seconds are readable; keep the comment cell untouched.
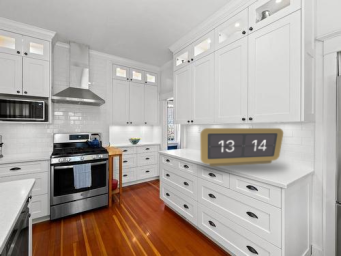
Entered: 13,14
